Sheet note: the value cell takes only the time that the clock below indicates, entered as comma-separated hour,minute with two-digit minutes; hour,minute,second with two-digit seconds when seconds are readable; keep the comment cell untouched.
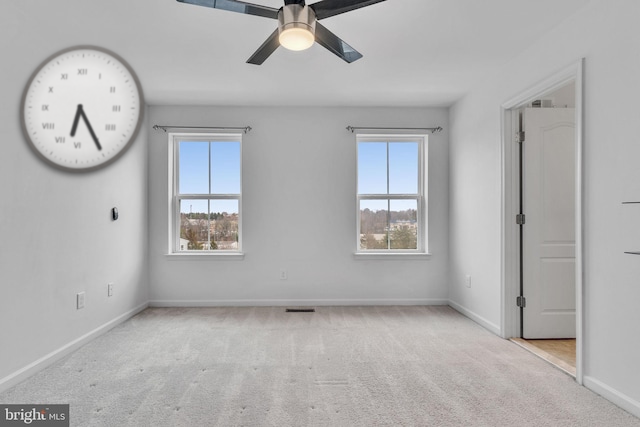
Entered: 6,25
